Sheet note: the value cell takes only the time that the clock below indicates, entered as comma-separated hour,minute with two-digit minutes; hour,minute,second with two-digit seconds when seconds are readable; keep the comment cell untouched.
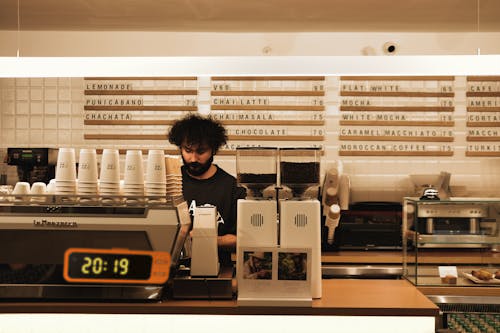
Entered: 20,19
